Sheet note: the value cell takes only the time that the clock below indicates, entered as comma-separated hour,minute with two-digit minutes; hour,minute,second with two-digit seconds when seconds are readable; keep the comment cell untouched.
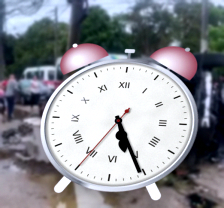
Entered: 5,25,35
